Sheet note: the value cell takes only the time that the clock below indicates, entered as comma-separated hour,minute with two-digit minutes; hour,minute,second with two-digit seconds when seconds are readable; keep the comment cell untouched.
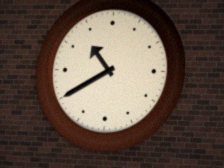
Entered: 10,40
